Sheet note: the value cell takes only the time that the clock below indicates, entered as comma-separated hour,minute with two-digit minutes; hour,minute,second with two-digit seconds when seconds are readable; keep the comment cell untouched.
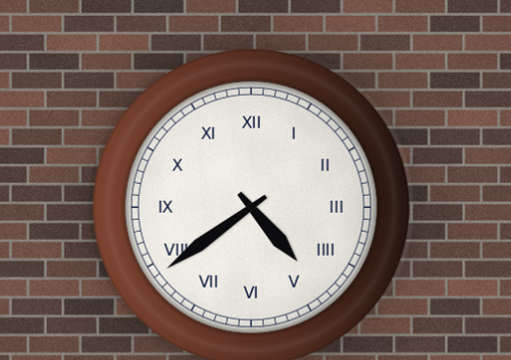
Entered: 4,39
